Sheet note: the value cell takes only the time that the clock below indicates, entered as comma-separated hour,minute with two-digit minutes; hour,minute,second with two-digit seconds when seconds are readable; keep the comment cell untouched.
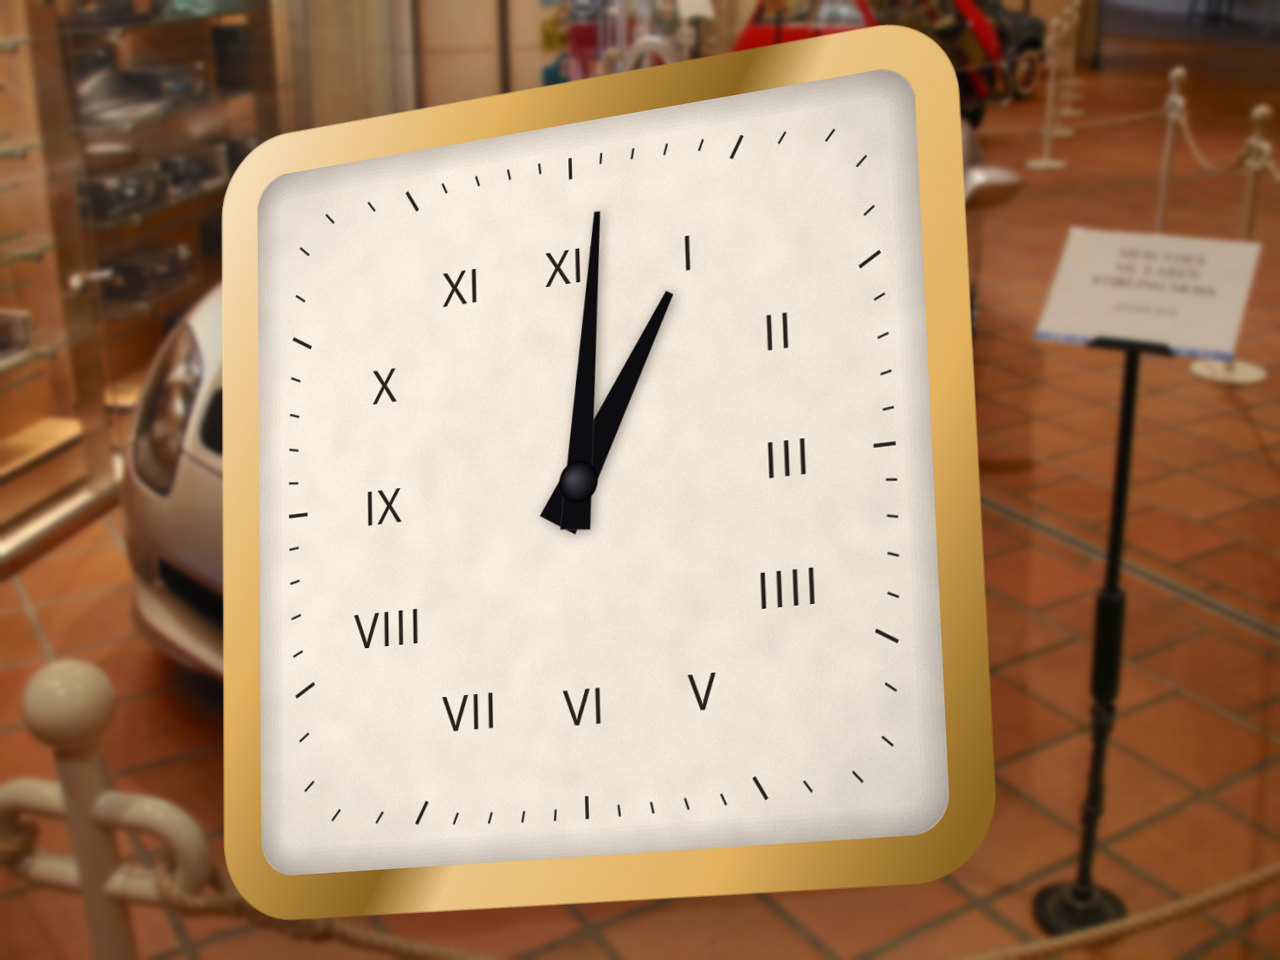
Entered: 1,01
